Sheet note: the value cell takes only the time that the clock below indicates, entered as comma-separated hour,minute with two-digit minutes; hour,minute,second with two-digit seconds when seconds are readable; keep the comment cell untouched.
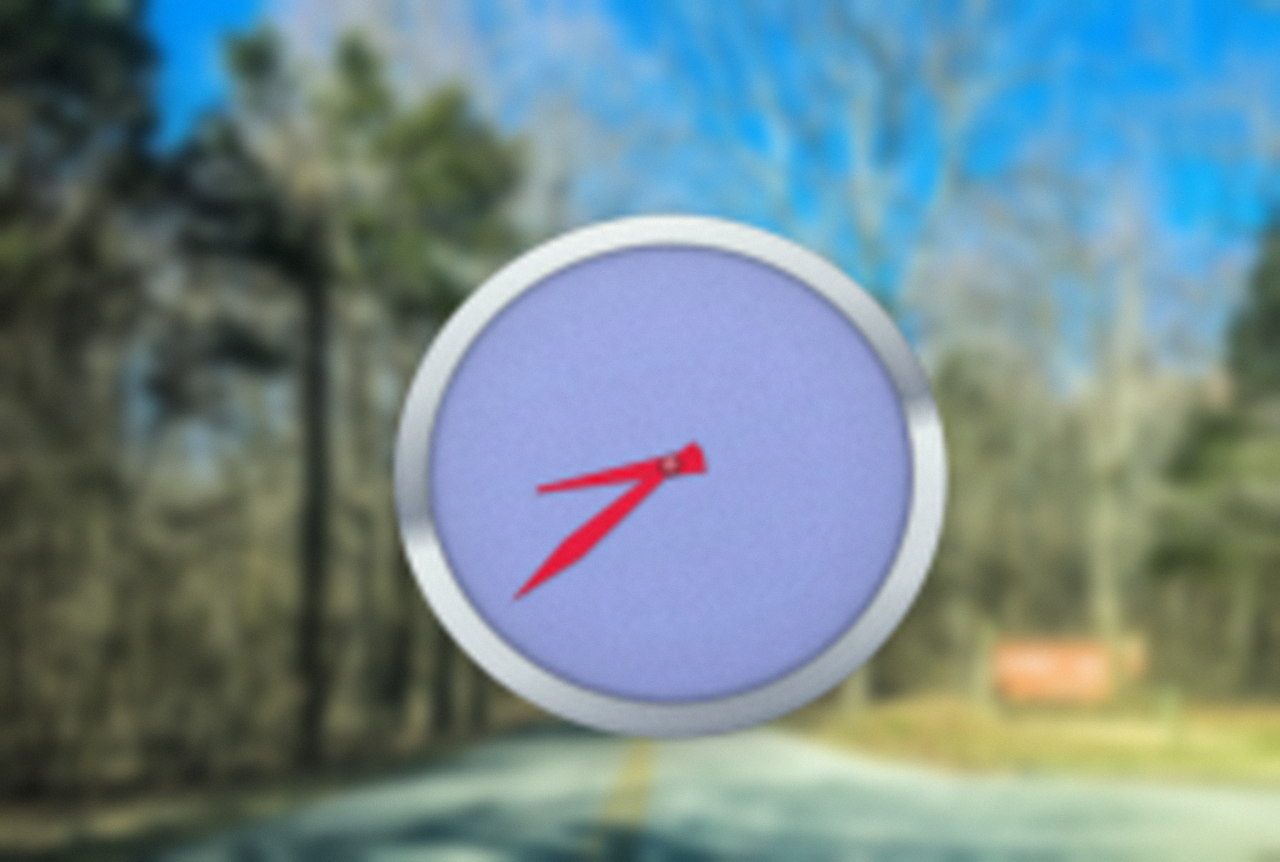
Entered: 8,38
